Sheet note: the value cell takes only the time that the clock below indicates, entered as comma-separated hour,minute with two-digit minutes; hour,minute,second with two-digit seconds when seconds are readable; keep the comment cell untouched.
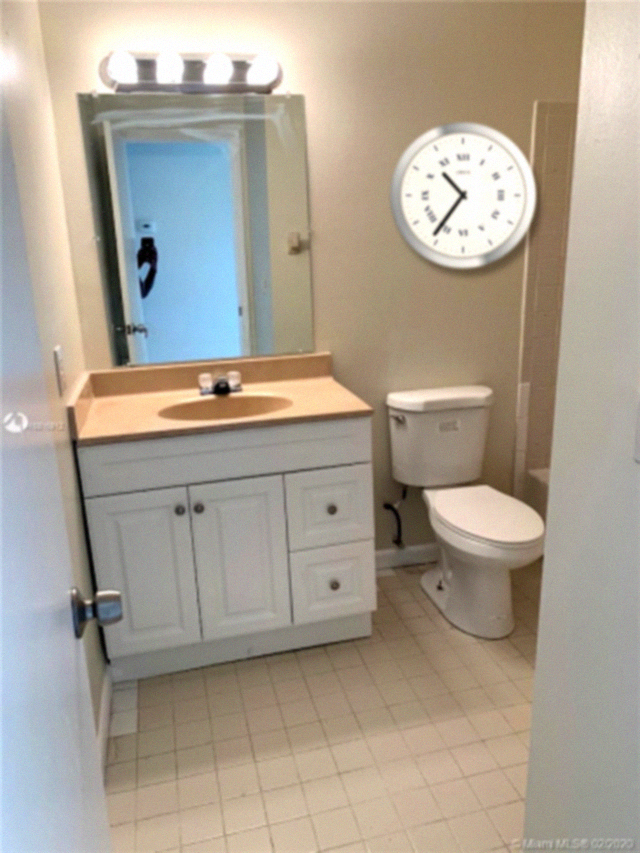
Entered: 10,36
